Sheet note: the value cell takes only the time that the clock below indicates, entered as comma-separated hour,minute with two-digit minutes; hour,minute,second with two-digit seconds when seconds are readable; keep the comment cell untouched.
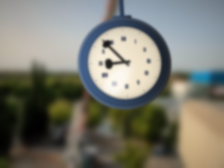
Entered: 8,53
